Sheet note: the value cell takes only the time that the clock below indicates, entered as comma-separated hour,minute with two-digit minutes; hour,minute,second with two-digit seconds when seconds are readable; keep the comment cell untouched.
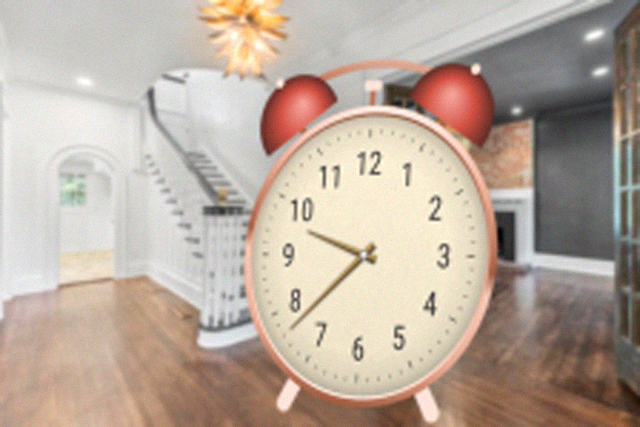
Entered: 9,38
